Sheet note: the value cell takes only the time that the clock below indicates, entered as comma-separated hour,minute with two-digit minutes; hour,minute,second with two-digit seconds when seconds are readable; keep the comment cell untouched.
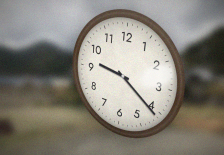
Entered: 9,21
